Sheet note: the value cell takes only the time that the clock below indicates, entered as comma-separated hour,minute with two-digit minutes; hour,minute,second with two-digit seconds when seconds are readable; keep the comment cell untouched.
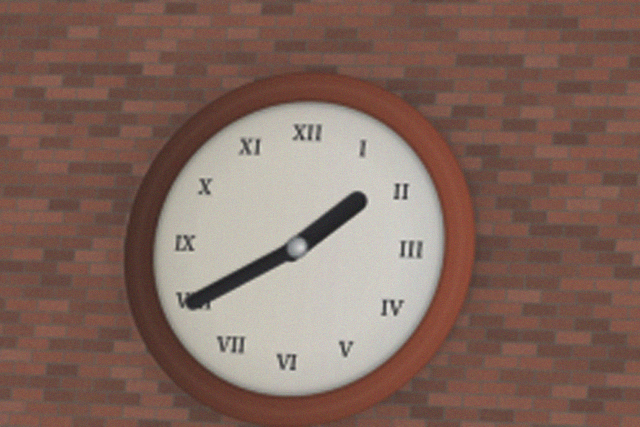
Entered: 1,40
